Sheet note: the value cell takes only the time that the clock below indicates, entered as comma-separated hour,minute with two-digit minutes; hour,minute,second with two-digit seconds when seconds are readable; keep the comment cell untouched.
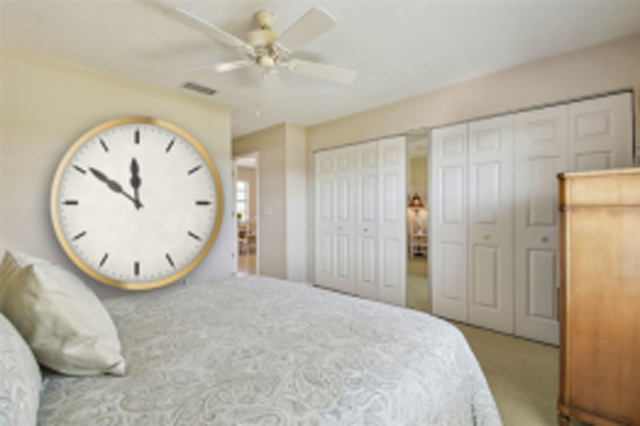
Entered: 11,51
